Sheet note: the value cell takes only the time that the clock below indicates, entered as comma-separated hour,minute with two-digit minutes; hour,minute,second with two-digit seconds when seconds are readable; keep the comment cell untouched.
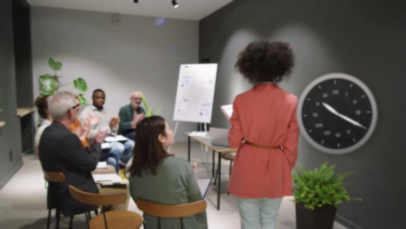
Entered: 10,20
